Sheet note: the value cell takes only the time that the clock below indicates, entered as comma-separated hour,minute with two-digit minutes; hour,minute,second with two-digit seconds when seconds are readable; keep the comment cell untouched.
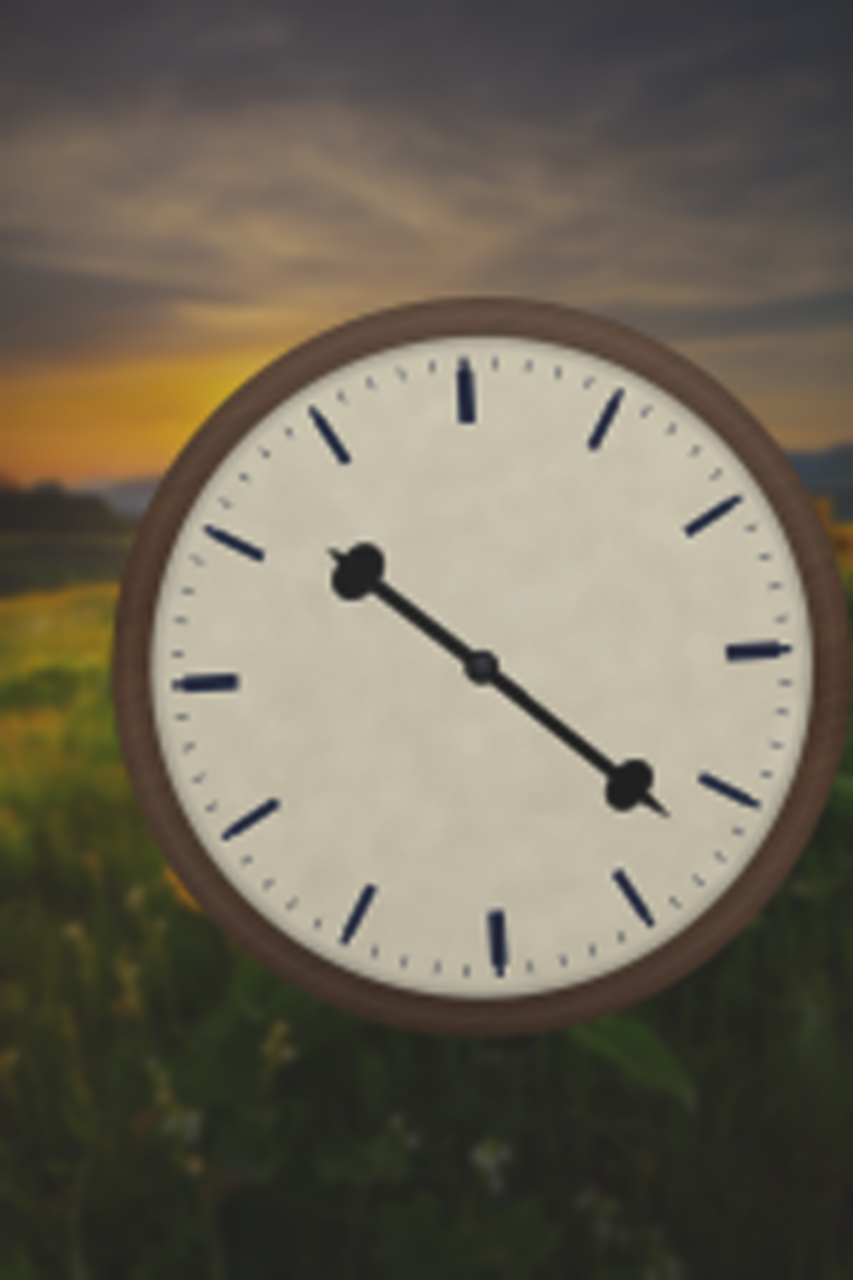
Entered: 10,22
